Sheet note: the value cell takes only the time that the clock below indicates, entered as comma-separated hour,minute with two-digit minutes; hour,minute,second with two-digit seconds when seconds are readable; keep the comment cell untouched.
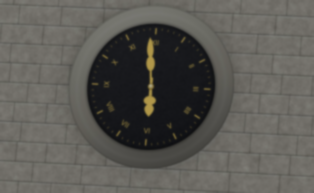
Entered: 5,59
